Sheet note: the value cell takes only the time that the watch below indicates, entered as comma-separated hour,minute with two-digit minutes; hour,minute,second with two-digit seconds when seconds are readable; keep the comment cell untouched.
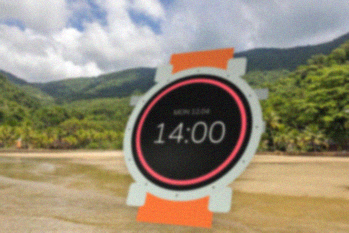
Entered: 14,00
